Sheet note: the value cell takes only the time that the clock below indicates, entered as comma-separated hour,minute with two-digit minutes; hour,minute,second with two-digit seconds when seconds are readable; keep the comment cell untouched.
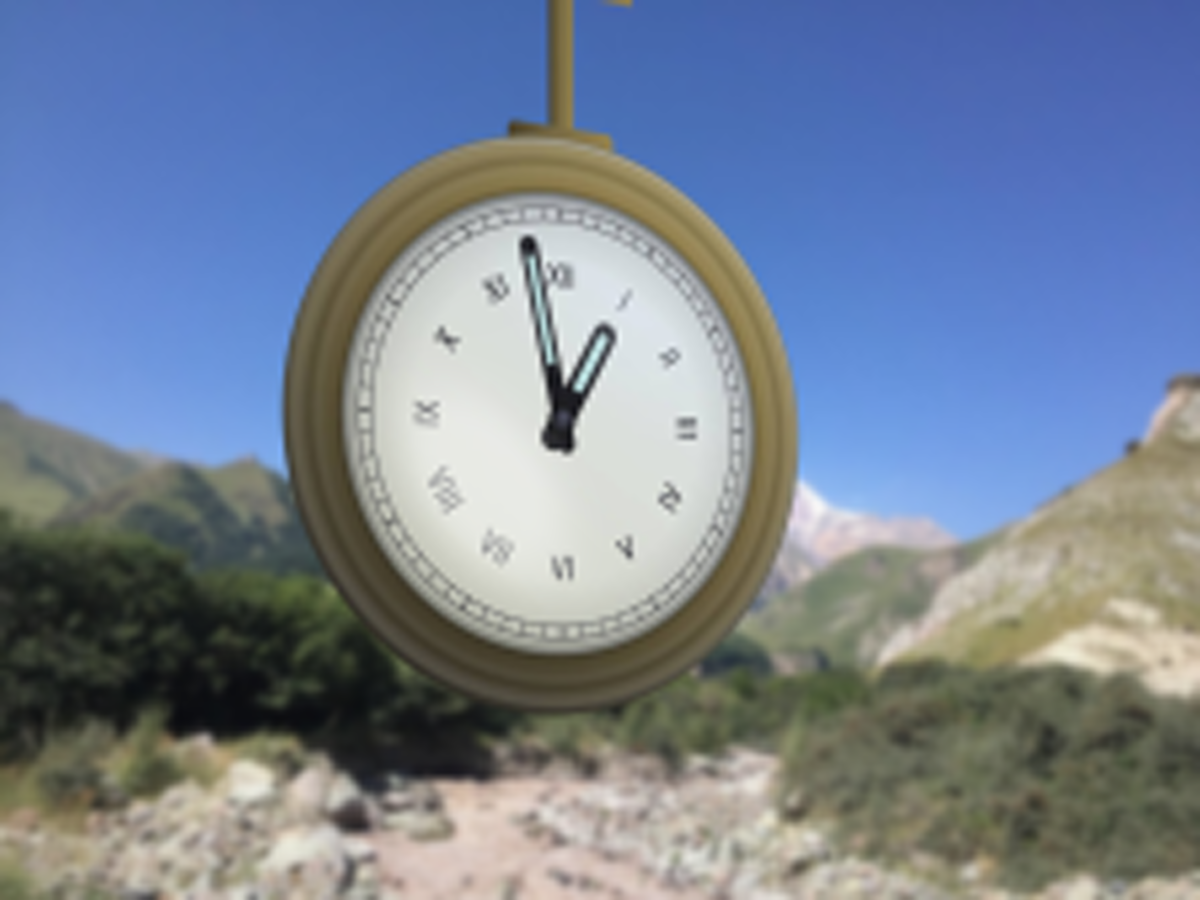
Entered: 12,58
